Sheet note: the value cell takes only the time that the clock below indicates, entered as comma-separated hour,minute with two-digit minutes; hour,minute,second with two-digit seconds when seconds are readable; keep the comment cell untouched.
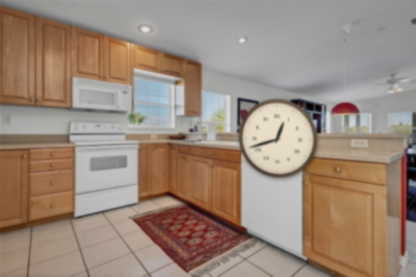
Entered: 12,42
